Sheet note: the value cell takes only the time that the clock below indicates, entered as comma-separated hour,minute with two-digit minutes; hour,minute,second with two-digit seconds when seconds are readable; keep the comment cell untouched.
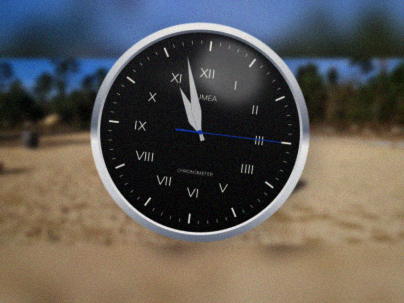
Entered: 10,57,15
